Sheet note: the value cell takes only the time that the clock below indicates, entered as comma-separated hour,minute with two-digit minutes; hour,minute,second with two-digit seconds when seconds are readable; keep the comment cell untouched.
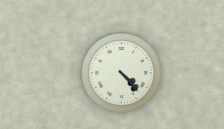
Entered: 4,23
